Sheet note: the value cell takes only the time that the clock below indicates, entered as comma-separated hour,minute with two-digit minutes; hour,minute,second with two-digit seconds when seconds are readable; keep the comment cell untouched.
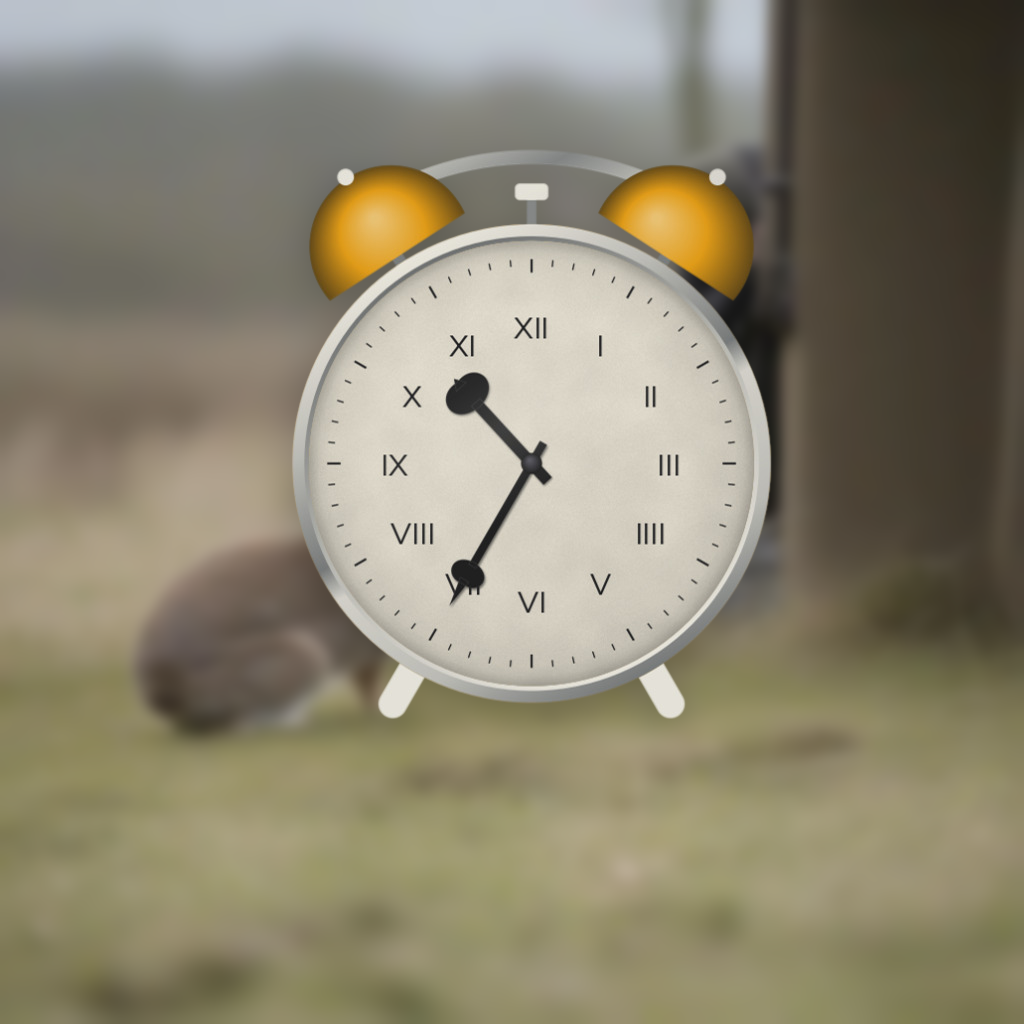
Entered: 10,35
